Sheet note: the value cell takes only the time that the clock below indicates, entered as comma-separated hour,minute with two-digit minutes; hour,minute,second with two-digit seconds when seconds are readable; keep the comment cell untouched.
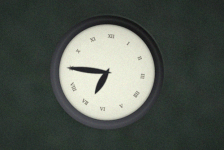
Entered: 6,45
